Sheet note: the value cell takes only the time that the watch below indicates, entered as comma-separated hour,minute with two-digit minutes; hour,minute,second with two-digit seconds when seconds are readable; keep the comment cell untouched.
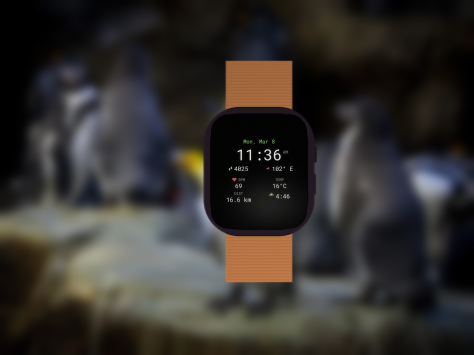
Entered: 11,36
